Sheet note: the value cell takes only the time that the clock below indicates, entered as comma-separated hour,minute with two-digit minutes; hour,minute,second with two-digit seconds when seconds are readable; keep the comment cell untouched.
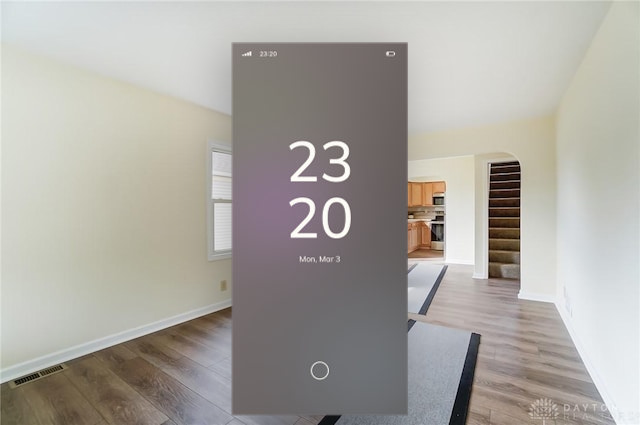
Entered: 23,20
